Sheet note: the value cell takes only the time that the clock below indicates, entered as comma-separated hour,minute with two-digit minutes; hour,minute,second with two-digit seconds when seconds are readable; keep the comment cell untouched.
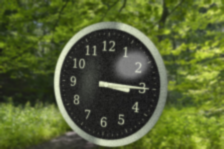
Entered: 3,15
